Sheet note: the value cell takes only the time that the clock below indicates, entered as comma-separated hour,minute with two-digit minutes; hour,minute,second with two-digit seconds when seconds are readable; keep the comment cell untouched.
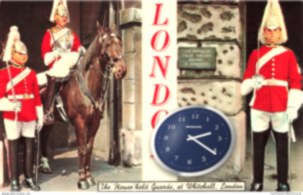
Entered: 2,21
